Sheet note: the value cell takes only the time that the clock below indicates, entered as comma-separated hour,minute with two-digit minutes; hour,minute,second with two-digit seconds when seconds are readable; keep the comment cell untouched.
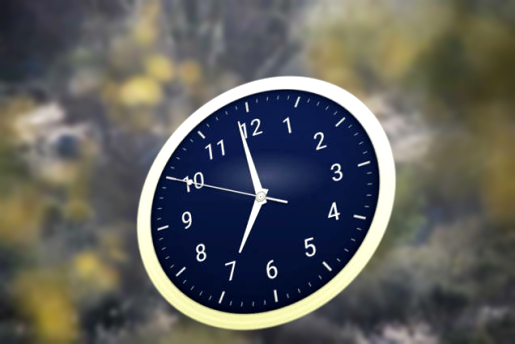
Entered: 6,58,50
